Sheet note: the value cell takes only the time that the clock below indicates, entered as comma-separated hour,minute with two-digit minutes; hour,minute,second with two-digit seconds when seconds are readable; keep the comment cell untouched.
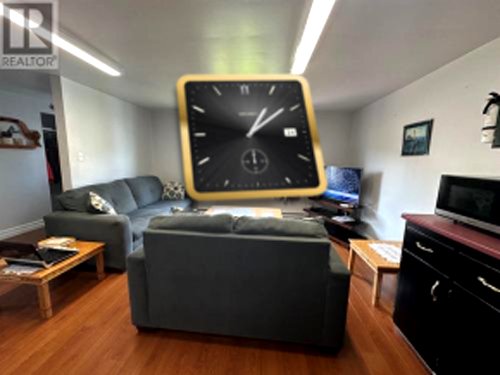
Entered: 1,09
